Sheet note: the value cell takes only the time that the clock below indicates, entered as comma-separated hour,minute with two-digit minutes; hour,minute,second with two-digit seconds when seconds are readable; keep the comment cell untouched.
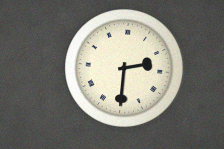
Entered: 2,30
